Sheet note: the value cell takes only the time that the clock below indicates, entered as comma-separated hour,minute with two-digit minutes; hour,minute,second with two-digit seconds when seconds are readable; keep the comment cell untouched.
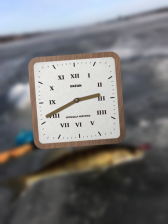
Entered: 2,41
